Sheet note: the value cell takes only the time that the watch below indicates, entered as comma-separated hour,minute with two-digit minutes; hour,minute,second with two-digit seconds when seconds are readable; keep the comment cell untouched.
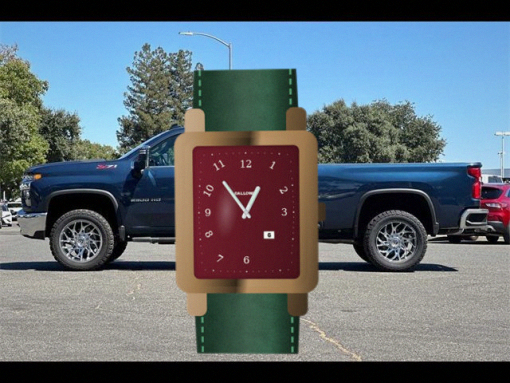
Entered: 12,54
